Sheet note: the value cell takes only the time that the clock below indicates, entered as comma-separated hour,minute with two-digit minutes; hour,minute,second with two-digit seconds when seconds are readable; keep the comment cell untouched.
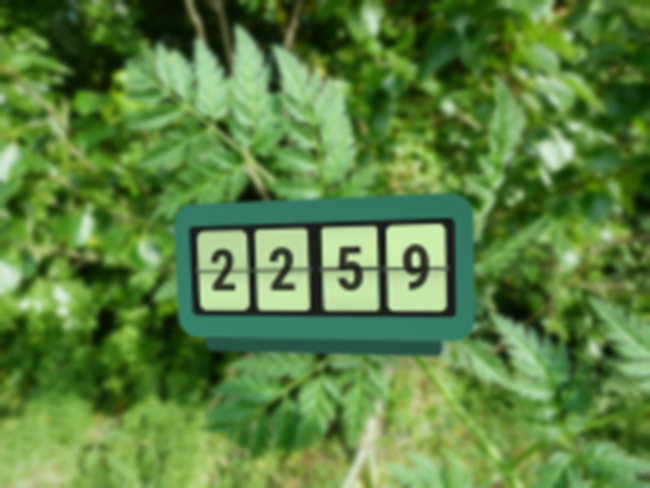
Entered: 22,59
